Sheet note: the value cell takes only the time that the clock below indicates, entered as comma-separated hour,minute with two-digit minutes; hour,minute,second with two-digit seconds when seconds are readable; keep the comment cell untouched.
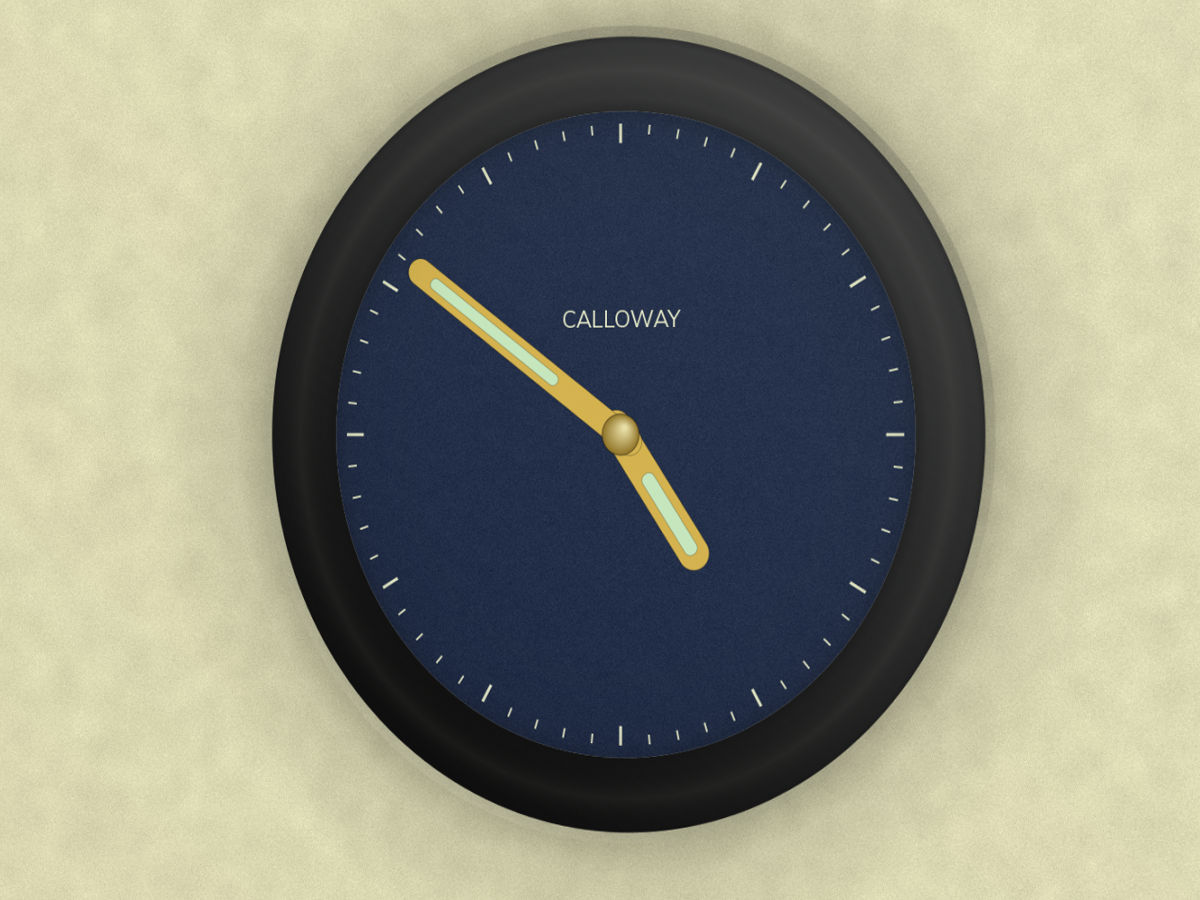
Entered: 4,51
